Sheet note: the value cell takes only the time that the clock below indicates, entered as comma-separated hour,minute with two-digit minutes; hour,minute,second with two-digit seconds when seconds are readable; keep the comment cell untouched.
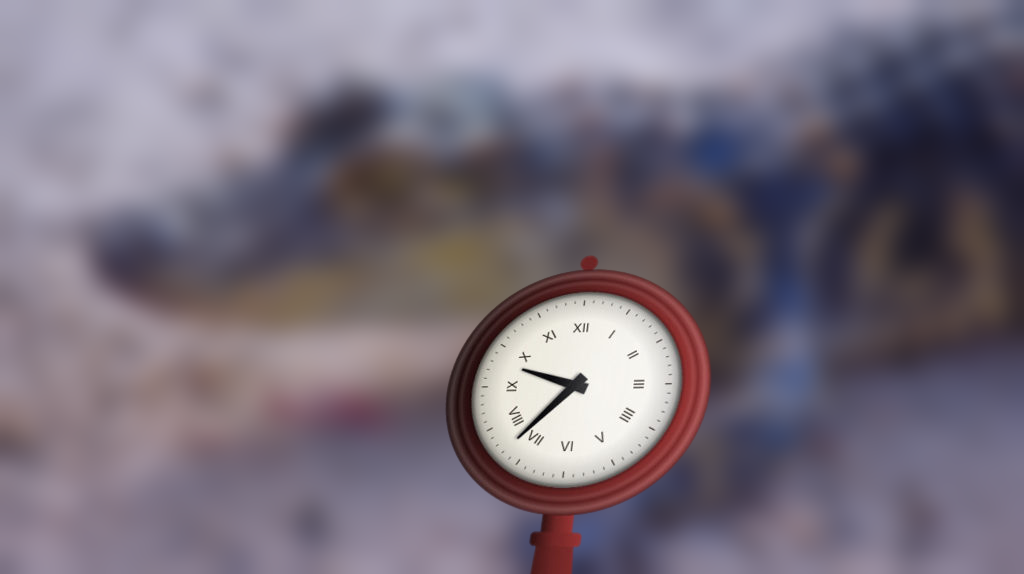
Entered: 9,37
